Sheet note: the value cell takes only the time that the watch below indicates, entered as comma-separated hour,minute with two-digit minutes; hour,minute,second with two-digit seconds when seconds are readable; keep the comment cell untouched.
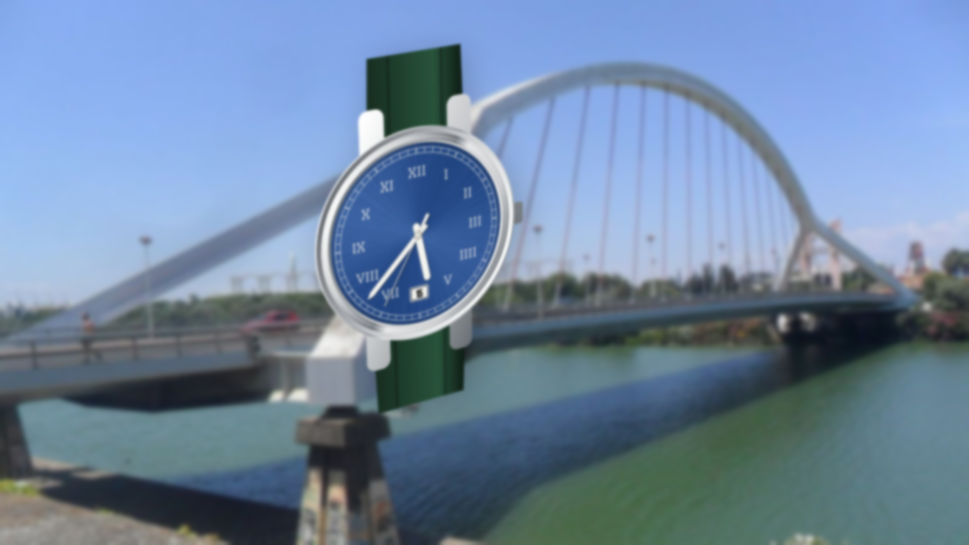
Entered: 5,37,35
